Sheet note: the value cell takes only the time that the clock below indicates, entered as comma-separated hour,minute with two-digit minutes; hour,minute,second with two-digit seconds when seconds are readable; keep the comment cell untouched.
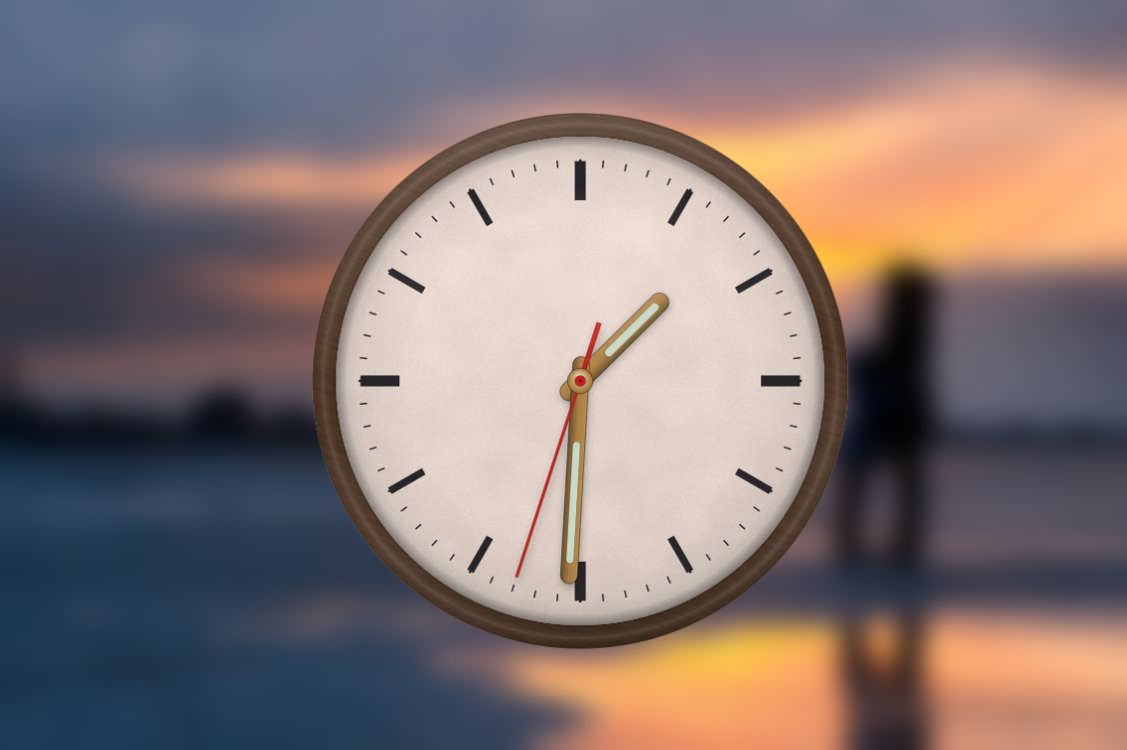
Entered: 1,30,33
